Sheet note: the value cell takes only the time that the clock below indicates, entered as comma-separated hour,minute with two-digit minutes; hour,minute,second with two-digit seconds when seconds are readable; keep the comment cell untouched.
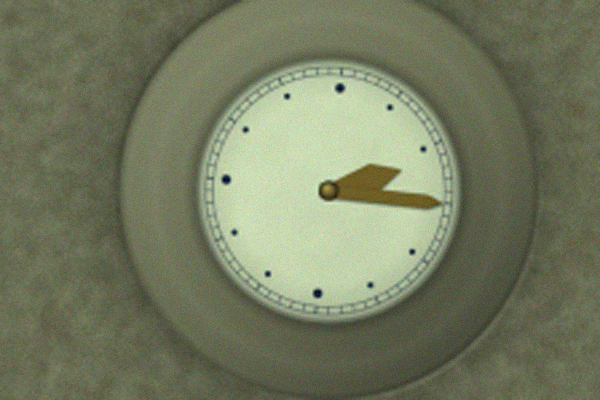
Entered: 2,15
